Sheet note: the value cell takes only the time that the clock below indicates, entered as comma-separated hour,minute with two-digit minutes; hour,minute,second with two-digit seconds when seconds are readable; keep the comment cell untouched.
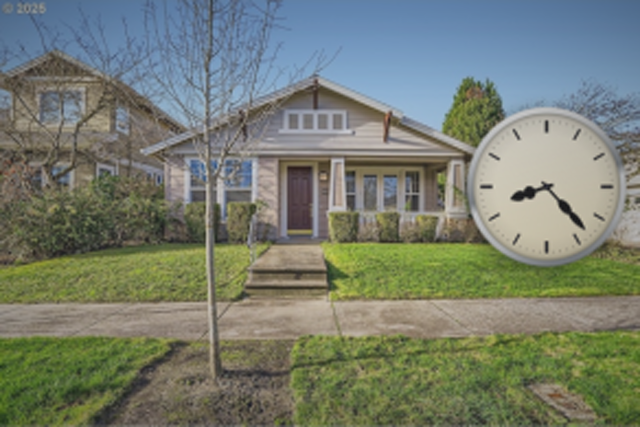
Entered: 8,23
